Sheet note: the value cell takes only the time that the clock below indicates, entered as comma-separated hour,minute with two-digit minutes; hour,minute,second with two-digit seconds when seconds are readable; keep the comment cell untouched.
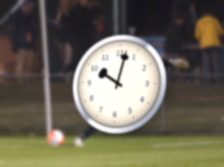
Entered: 10,02
